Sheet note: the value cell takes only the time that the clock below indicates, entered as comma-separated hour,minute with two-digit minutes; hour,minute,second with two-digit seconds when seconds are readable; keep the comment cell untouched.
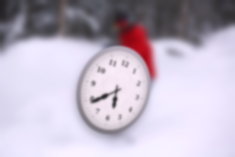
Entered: 5,39
